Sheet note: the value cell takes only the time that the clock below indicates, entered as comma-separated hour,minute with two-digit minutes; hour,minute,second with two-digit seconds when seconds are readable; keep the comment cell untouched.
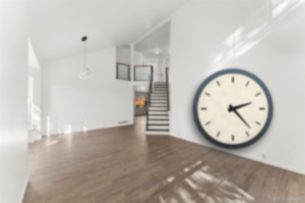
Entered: 2,23
